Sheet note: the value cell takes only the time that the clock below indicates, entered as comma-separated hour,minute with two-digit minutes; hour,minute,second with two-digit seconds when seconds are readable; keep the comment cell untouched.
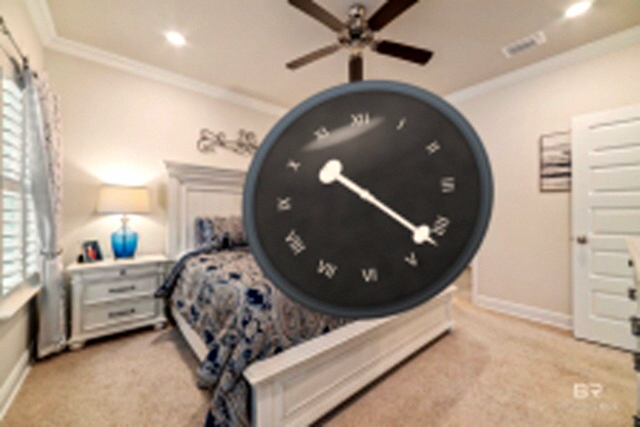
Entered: 10,22
